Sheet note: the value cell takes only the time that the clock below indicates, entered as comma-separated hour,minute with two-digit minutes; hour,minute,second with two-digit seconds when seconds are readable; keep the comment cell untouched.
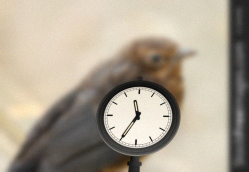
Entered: 11,35
